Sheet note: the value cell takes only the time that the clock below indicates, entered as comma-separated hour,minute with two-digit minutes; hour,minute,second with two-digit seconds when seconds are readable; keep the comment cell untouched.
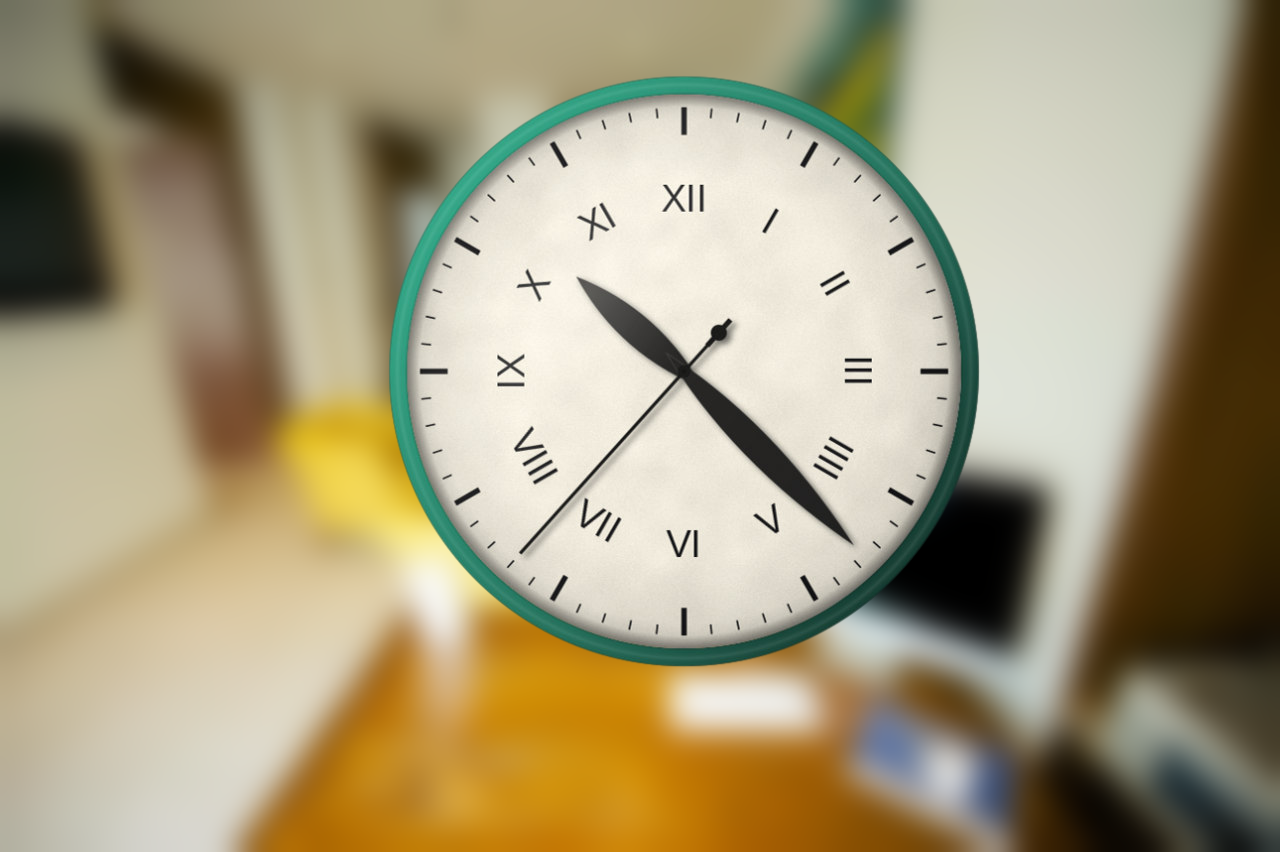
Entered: 10,22,37
